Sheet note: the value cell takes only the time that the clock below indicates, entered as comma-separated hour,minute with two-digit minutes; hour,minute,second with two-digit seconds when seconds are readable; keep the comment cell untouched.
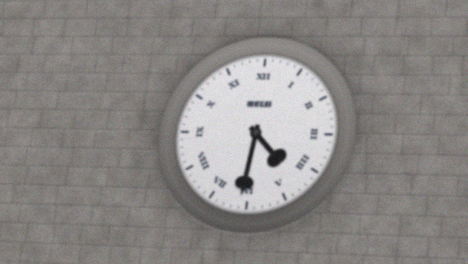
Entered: 4,31
